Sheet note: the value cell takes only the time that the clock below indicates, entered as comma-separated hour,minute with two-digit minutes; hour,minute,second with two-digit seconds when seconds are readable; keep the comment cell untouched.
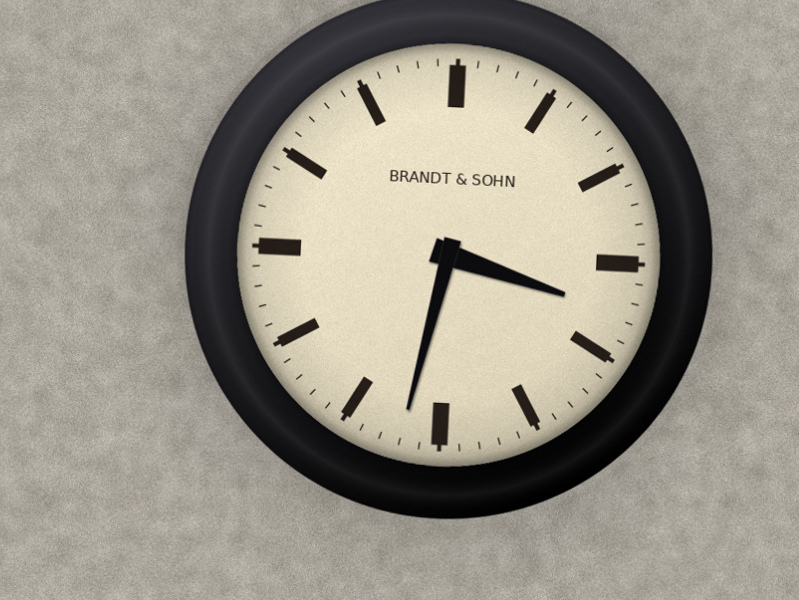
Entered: 3,32
